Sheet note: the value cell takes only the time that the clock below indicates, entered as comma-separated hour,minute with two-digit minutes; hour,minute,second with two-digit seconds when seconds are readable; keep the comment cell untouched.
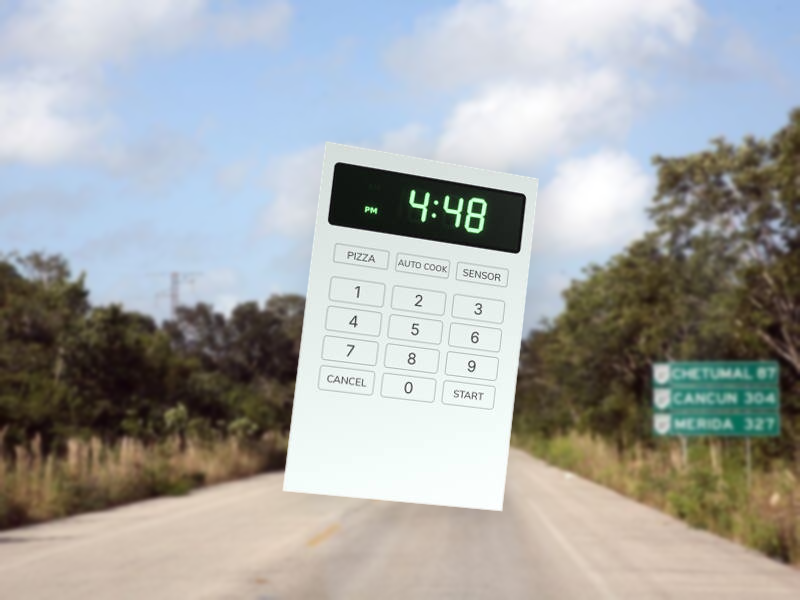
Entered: 4,48
